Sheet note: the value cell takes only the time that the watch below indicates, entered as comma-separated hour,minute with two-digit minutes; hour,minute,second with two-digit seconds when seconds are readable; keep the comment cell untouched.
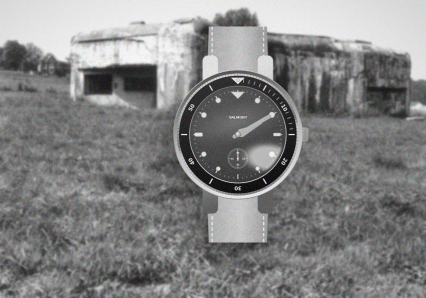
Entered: 2,10
